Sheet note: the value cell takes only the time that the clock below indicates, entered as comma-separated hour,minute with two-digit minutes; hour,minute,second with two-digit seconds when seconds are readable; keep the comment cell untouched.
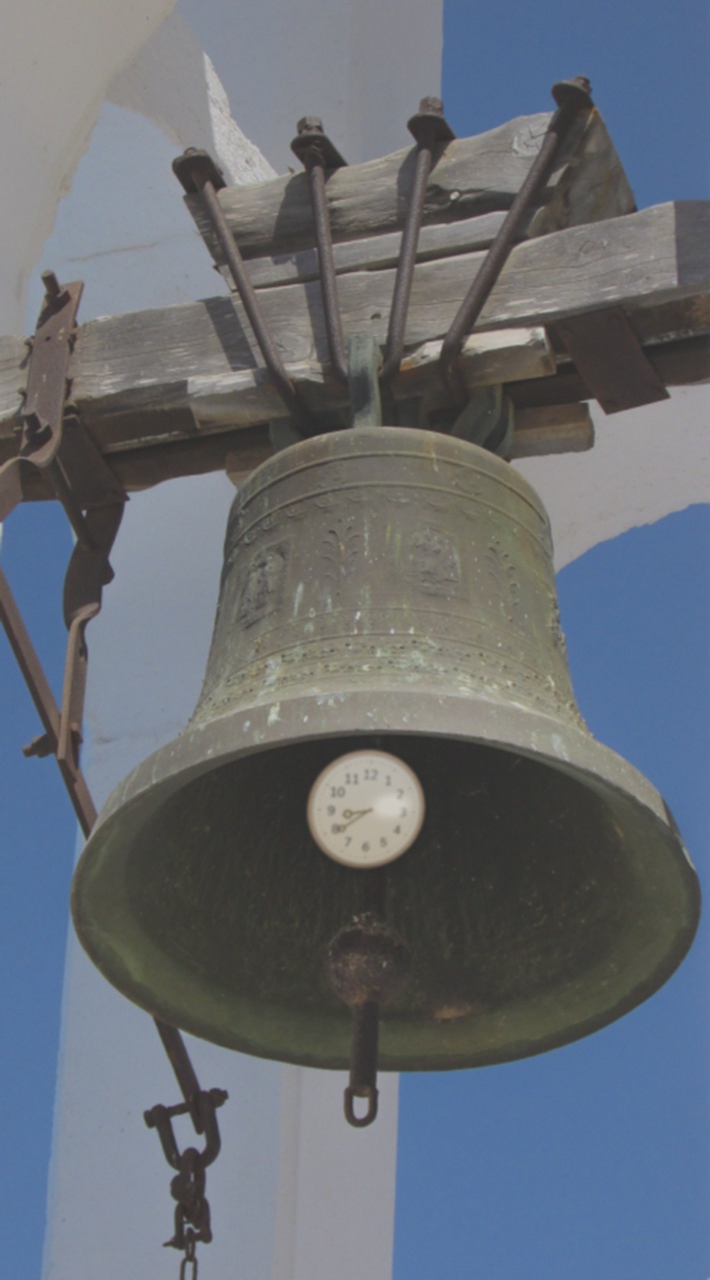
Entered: 8,39
